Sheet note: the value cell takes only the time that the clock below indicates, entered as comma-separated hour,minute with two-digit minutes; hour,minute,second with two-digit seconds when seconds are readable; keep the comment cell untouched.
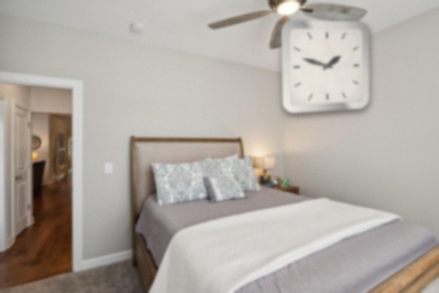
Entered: 1,48
